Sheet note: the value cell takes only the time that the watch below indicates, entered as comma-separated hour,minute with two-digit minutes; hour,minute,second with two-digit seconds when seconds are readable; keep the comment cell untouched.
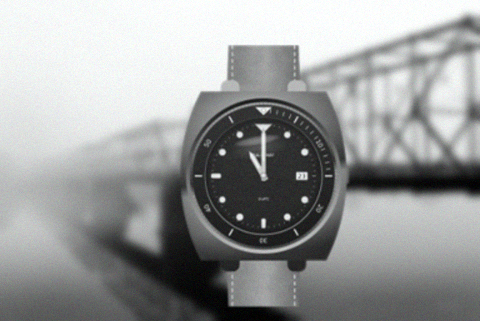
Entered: 11,00
